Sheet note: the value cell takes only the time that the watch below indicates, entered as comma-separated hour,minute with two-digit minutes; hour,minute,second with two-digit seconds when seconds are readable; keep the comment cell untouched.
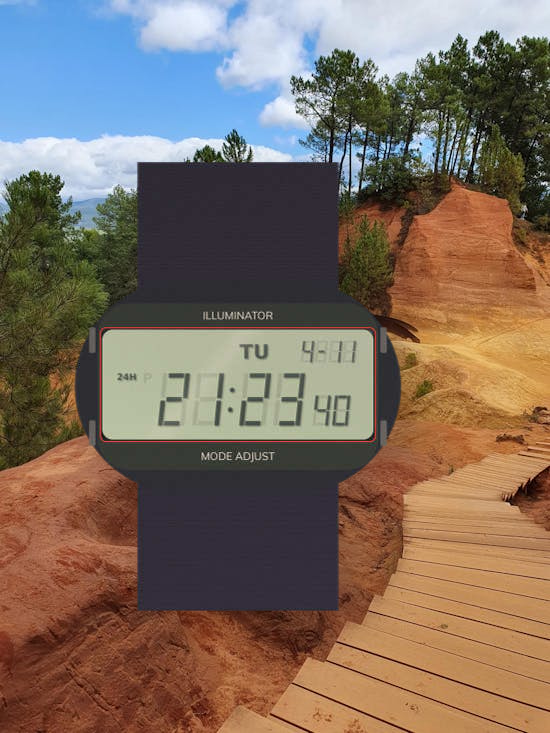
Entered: 21,23,40
